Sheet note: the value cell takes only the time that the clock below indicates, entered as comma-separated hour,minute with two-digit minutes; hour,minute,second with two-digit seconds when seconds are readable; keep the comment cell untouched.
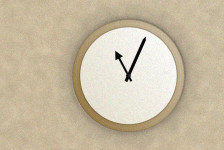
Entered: 11,04
